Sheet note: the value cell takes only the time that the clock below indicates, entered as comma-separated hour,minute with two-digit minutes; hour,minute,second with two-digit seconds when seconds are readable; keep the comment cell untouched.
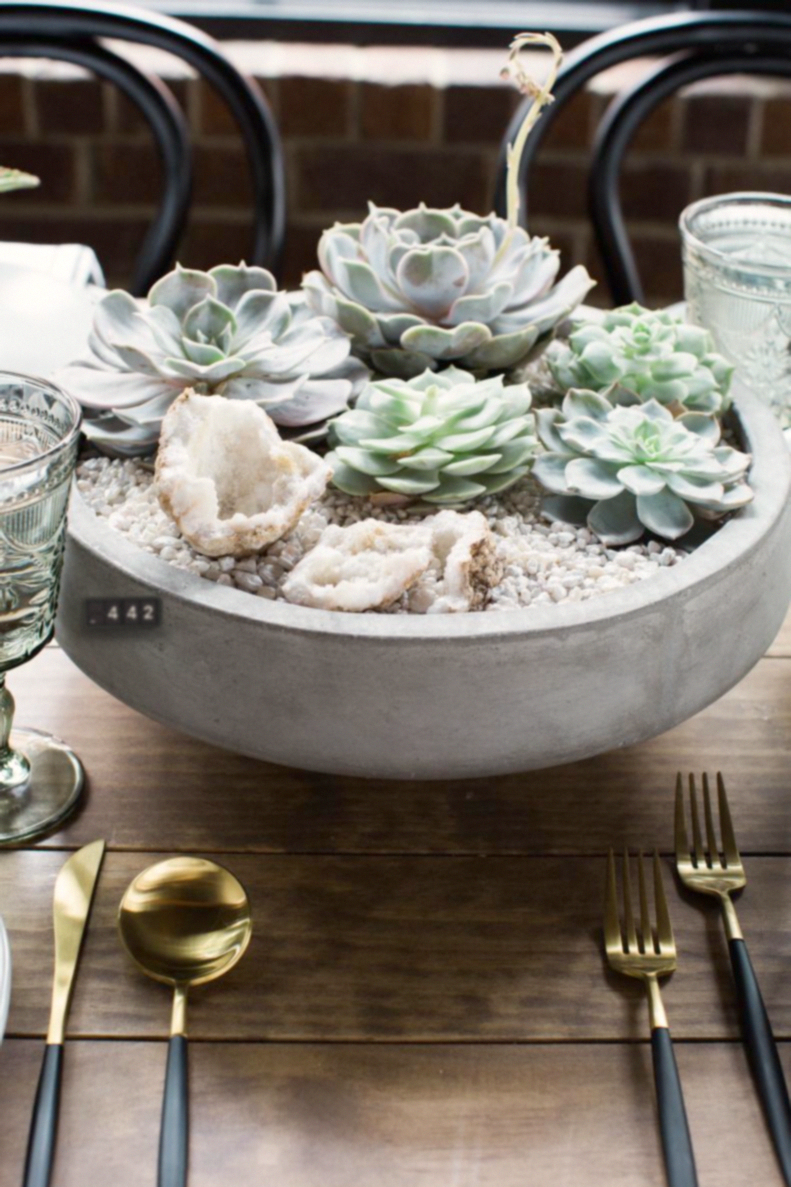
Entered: 4,42
